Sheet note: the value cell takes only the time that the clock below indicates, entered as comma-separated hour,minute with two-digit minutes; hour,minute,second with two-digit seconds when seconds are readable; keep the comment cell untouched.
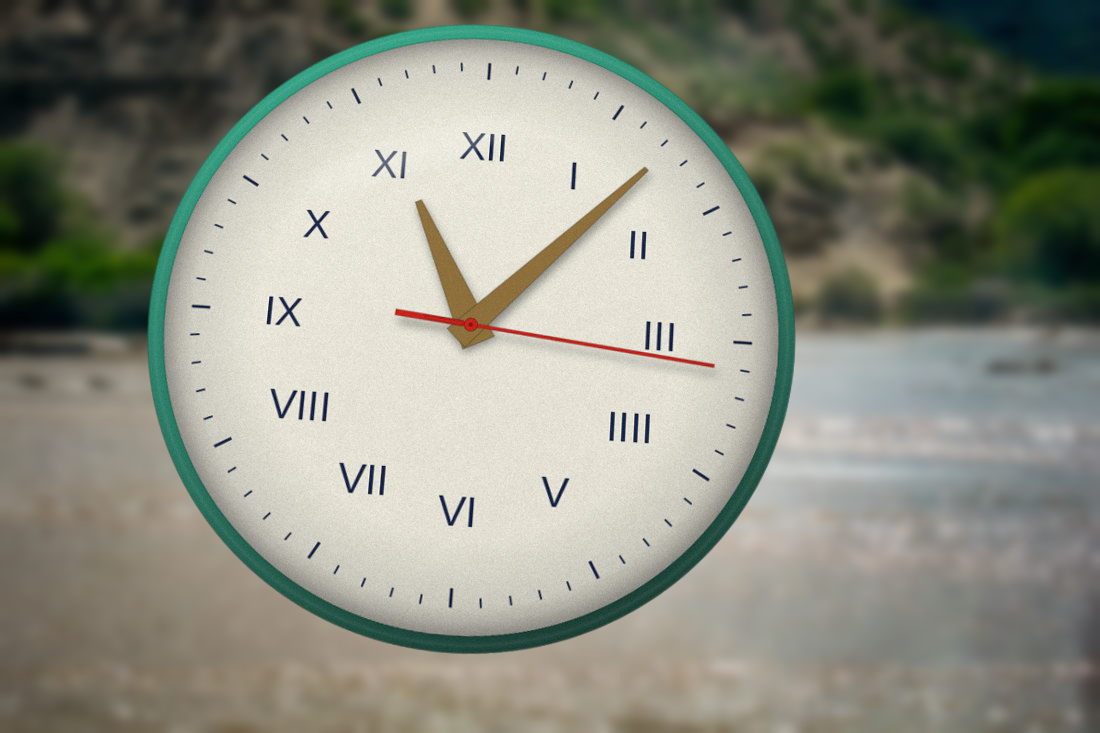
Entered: 11,07,16
